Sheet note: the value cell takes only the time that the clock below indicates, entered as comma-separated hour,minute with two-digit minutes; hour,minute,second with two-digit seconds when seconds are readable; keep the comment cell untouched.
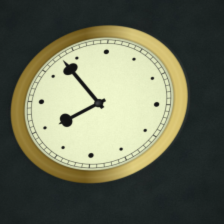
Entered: 7,53
